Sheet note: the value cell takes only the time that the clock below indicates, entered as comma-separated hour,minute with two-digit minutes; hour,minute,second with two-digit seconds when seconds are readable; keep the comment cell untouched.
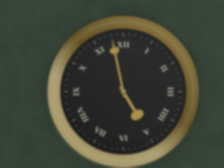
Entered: 4,58
